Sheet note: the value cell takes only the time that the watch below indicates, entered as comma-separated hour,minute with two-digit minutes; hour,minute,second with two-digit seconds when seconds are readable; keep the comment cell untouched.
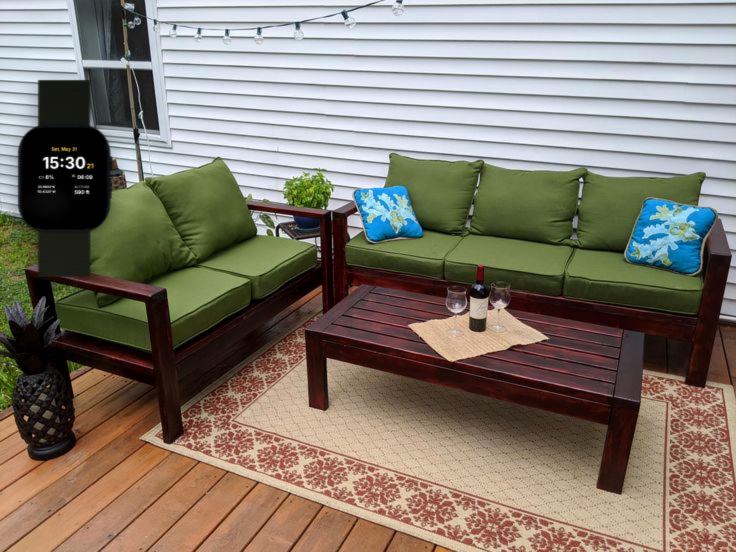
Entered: 15,30
